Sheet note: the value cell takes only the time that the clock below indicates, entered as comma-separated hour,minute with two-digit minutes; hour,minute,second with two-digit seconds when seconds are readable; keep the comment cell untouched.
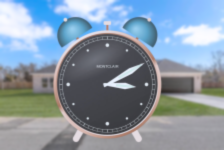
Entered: 3,10
